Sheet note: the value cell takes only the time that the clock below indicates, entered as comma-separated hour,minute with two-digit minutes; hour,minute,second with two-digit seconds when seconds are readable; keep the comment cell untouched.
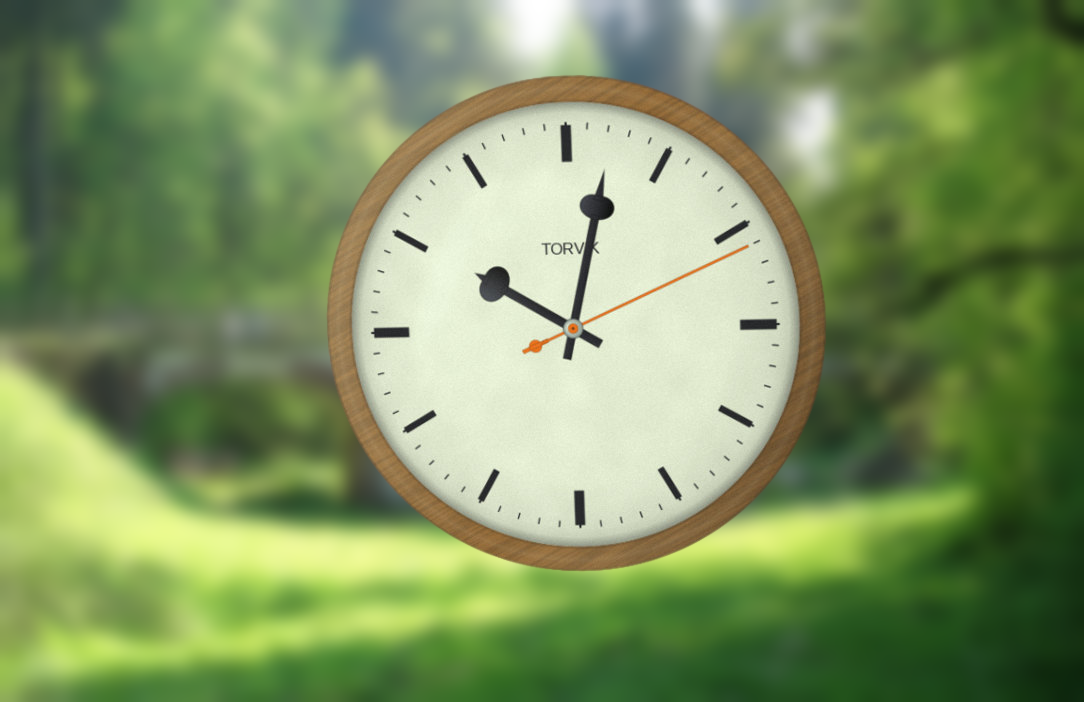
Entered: 10,02,11
